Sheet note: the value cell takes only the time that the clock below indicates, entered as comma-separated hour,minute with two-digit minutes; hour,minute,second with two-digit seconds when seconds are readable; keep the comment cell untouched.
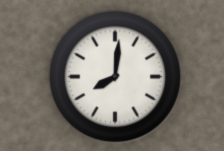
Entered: 8,01
